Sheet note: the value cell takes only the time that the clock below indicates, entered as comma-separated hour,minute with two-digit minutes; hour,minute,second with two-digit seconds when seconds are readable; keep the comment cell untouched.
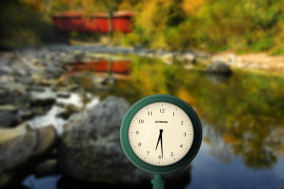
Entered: 6,29
